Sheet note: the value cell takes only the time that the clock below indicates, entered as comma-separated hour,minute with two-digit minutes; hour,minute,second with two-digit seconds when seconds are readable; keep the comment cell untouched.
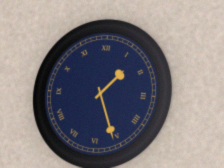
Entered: 1,26
